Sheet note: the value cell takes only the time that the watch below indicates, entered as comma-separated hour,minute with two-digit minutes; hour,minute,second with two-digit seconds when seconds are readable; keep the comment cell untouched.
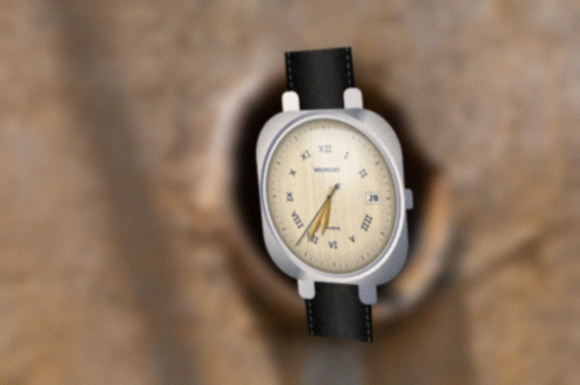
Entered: 6,35,37
